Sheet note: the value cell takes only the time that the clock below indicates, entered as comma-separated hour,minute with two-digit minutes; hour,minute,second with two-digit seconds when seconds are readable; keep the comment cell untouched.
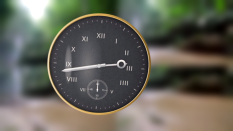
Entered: 2,43
